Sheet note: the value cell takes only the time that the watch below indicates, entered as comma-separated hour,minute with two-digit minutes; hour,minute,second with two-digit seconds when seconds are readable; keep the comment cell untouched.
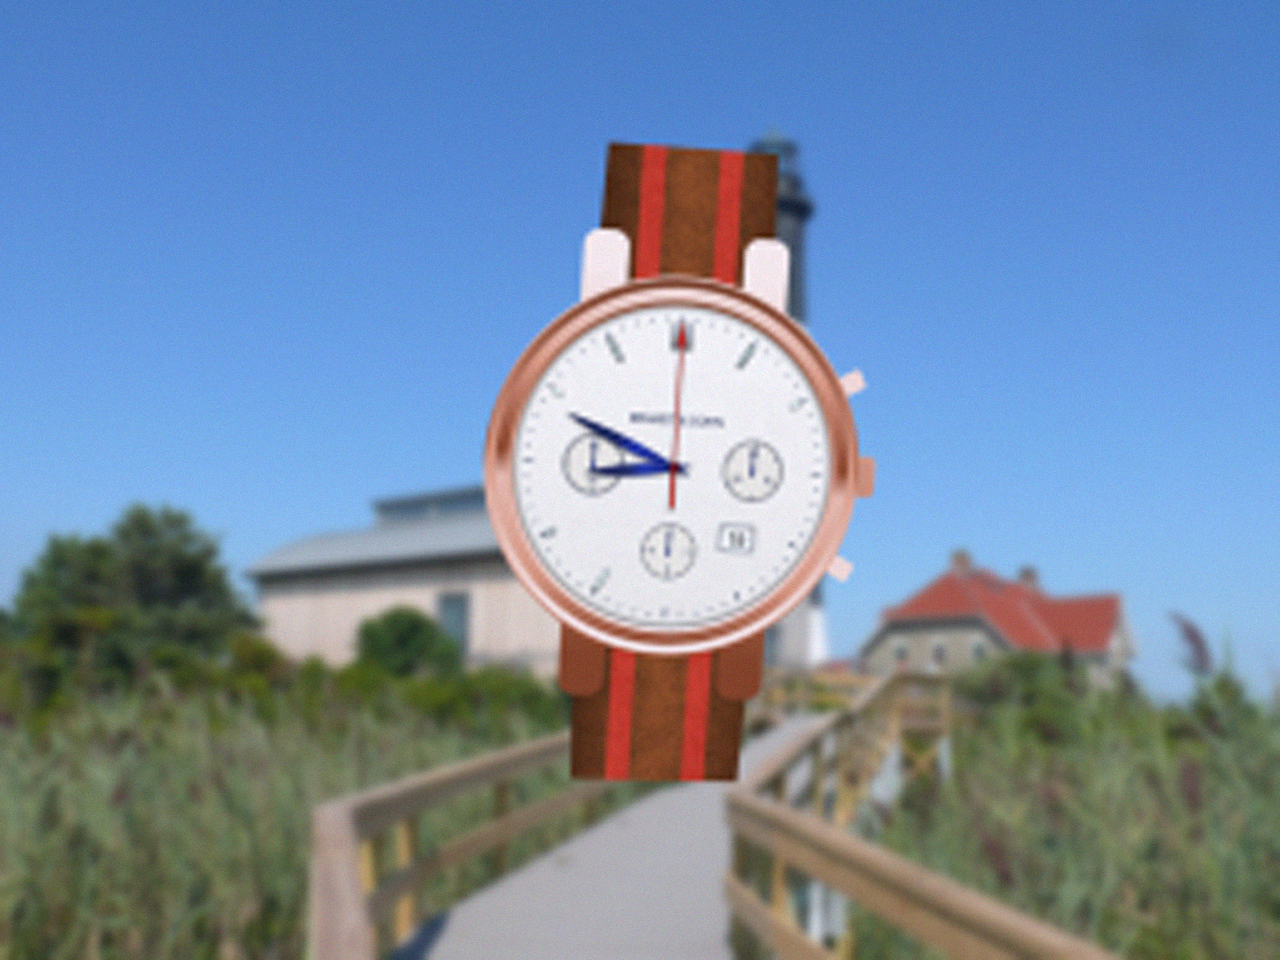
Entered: 8,49
